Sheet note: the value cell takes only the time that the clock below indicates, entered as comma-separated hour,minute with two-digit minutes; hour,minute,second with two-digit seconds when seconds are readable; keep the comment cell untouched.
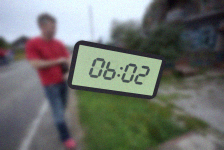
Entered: 6,02
